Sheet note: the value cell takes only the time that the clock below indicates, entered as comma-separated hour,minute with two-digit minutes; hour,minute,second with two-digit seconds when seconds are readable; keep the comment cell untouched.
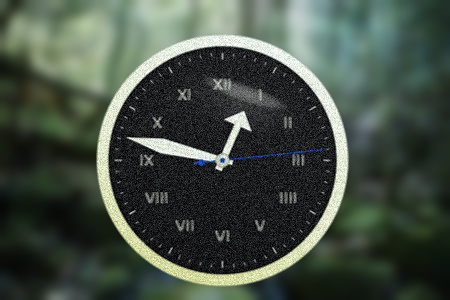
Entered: 12,47,14
